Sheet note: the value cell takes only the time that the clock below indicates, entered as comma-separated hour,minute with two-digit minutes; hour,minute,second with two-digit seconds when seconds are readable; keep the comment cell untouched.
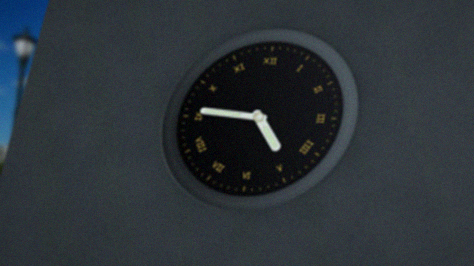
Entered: 4,46
